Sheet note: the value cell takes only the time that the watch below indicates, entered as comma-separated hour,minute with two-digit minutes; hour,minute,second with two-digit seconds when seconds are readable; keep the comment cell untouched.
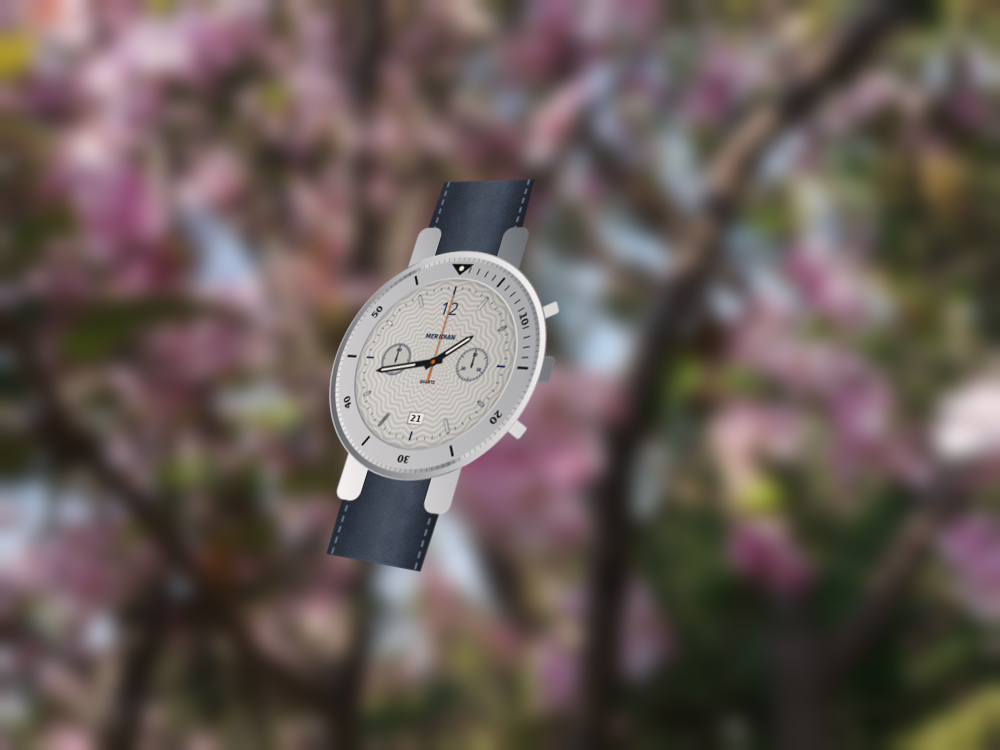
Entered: 1,43
